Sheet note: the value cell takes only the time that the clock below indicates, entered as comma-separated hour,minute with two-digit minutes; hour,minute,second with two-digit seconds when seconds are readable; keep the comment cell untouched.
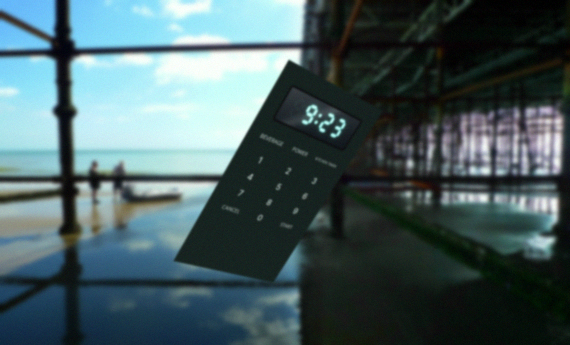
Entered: 9,23
